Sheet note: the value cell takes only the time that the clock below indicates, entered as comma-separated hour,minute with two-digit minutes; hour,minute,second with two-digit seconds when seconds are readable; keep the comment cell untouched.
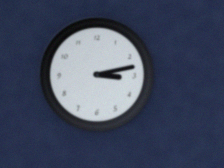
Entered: 3,13
